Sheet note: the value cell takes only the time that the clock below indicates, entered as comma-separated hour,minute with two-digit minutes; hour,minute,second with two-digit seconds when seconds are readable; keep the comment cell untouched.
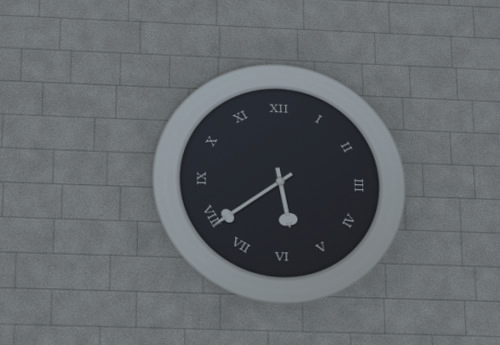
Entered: 5,39
